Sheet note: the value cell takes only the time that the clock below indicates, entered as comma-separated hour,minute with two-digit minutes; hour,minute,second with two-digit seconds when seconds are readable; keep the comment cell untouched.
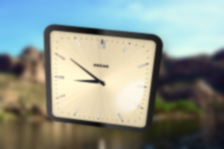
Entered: 8,51
